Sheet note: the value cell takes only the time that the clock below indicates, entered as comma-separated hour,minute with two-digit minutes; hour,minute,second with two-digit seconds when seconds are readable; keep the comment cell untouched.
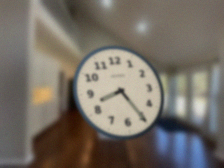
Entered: 8,25
